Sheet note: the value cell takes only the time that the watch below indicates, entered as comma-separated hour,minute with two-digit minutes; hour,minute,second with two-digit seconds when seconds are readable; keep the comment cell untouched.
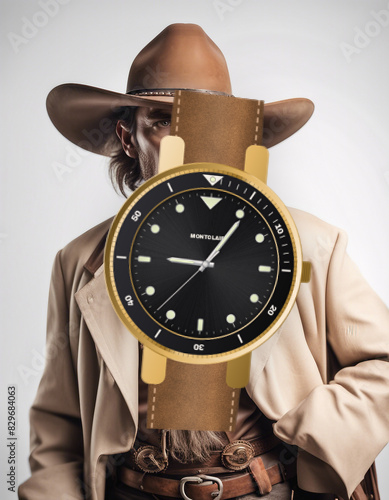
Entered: 9,05,37
